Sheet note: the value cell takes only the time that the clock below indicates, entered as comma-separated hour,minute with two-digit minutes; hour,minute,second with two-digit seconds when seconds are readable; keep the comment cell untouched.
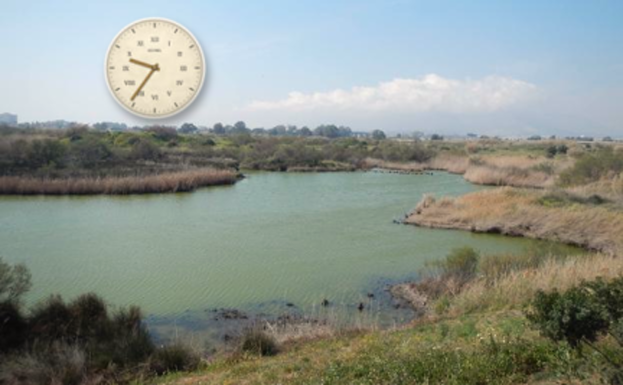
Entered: 9,36
